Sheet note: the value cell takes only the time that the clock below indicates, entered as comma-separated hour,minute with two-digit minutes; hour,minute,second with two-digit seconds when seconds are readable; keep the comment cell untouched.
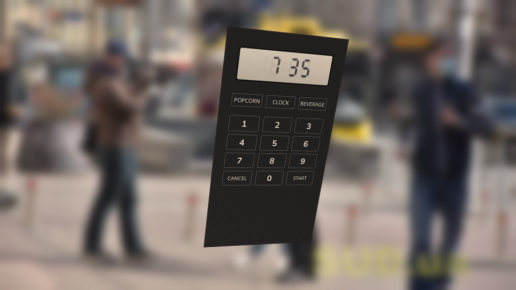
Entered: 7,35
